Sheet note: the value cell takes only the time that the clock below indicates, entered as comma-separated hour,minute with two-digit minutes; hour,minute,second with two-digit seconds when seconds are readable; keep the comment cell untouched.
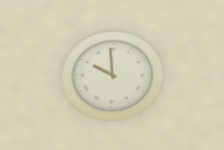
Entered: 9,59
